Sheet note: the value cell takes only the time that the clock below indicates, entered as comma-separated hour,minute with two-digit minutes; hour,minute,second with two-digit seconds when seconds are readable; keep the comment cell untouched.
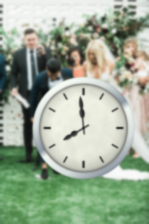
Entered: 7,59
